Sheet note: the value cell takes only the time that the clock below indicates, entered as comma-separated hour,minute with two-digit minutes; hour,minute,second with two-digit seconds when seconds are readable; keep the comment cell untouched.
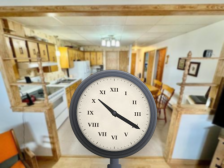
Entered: 10,20
